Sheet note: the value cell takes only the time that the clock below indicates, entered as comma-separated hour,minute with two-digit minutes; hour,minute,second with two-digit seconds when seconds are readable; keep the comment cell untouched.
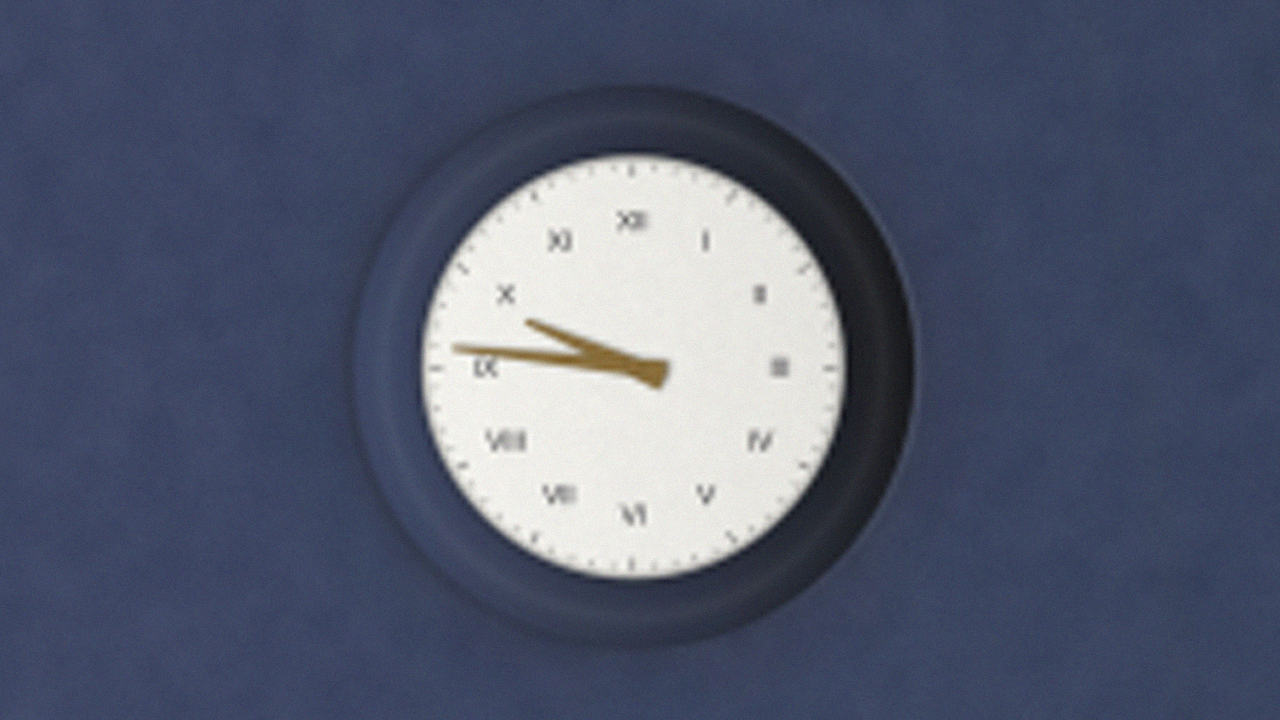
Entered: 9,46
